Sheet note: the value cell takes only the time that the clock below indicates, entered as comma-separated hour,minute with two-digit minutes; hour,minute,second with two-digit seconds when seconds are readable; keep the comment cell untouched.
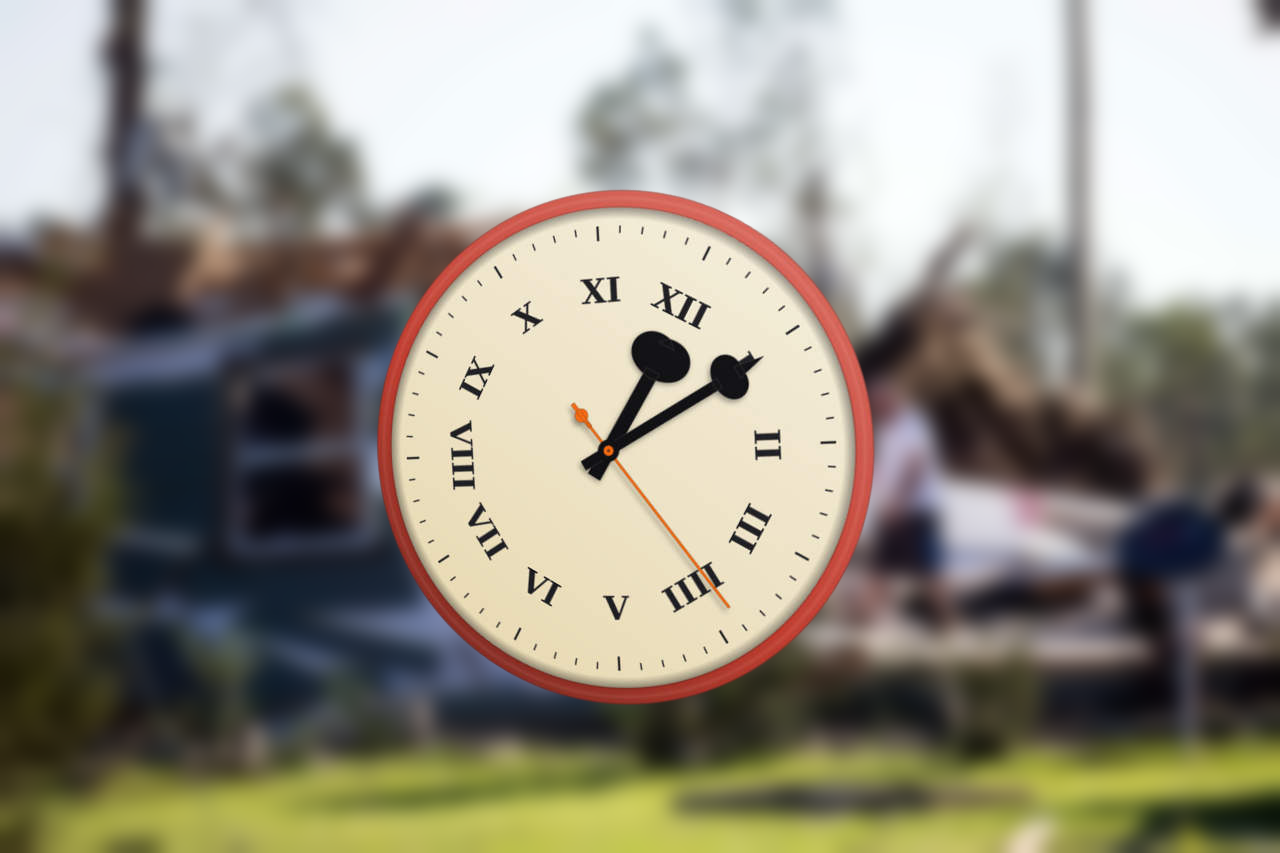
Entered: 12,05,19
